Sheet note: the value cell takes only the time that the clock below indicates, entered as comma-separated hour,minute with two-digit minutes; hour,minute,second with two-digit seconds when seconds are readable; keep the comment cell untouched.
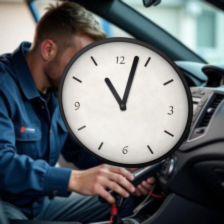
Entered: 11,03
